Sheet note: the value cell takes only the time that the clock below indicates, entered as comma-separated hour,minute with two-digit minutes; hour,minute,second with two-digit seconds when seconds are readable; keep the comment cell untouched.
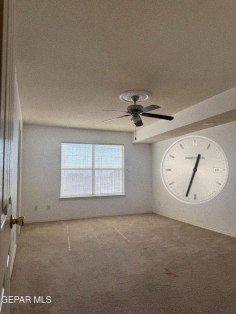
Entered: 12,33
